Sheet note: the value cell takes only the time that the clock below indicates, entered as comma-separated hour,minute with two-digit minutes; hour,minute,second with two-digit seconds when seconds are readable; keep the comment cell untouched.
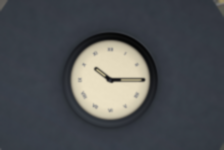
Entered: 10,15
